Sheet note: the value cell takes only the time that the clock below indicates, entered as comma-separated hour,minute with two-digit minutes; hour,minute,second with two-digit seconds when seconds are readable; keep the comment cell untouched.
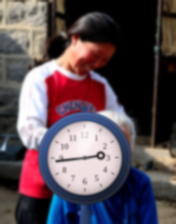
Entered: 2,44
